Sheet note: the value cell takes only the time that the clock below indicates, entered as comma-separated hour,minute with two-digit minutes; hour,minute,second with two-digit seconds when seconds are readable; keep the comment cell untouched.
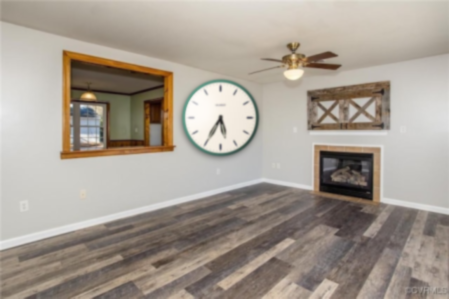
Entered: 5,35
